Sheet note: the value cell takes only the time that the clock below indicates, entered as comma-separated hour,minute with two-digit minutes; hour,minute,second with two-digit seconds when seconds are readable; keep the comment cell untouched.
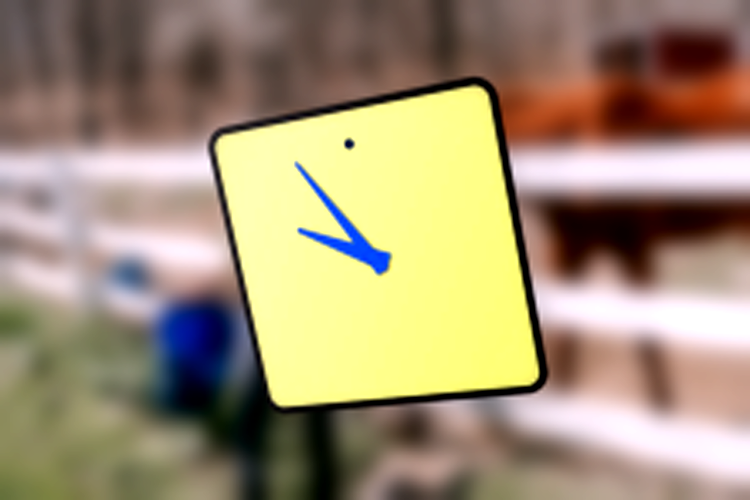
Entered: 9,55
